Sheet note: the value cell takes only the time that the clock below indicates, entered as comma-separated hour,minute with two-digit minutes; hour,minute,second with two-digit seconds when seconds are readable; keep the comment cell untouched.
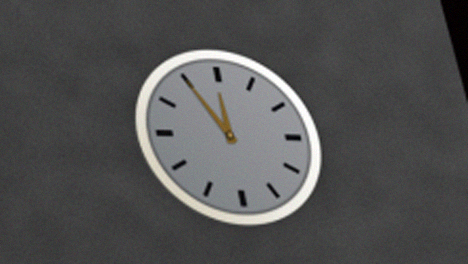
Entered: 11,55
